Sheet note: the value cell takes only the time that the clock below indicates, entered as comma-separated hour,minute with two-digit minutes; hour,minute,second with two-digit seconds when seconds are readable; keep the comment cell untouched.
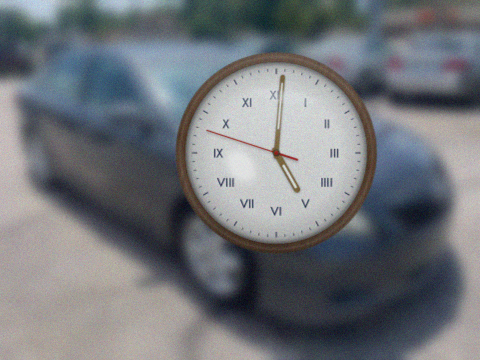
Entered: 5,00,48
